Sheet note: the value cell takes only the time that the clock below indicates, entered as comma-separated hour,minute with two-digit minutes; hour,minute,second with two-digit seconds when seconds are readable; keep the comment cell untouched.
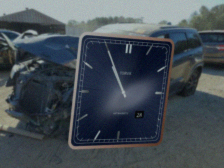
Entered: 10,55
